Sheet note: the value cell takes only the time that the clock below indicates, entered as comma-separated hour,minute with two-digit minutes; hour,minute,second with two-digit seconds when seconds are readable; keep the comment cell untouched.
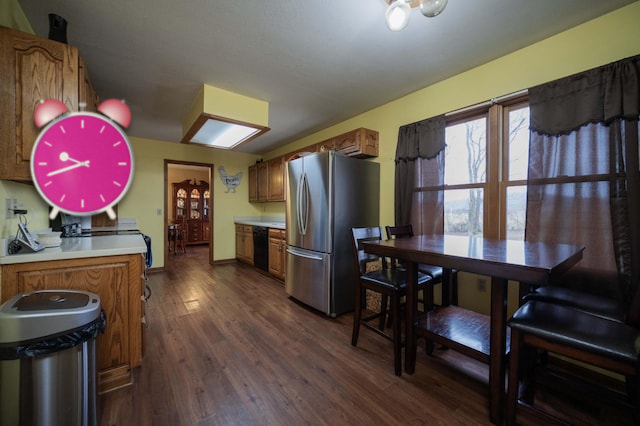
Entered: 9,42
